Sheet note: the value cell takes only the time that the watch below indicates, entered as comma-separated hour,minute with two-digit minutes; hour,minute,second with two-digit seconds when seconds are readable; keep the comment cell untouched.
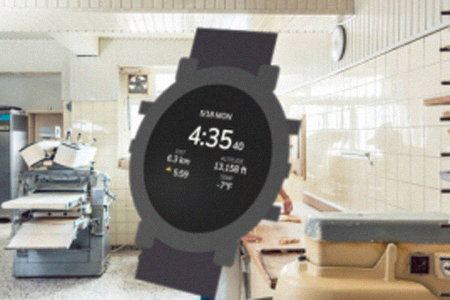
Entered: 4,35
